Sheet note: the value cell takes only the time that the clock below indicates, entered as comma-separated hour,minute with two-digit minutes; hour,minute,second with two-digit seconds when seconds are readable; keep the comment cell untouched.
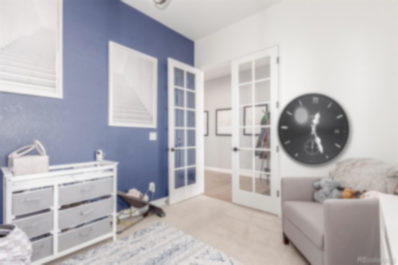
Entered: 12,26
